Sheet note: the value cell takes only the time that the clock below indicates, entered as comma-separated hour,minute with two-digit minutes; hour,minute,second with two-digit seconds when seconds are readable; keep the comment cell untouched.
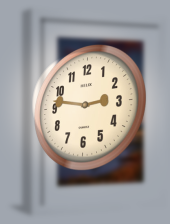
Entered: 2,47
